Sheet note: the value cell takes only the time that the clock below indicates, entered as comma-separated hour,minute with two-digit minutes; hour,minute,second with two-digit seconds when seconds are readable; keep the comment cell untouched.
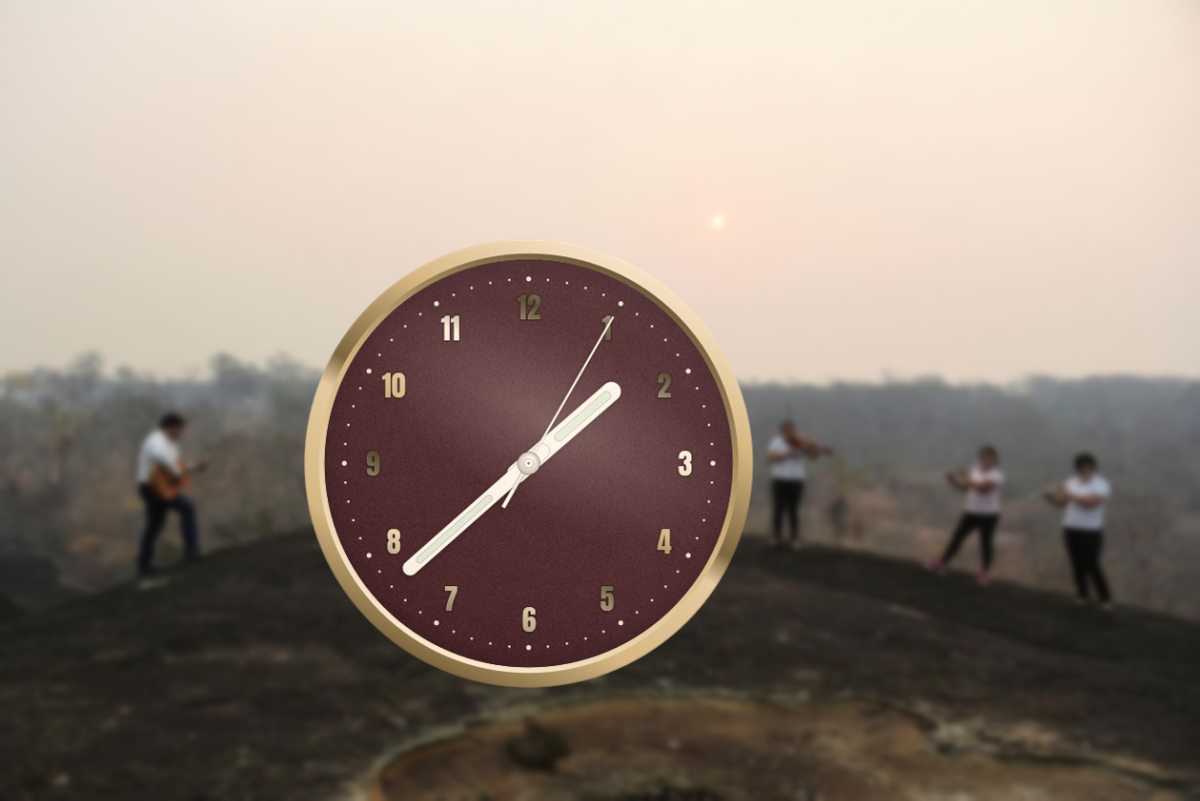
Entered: 1,38,05
